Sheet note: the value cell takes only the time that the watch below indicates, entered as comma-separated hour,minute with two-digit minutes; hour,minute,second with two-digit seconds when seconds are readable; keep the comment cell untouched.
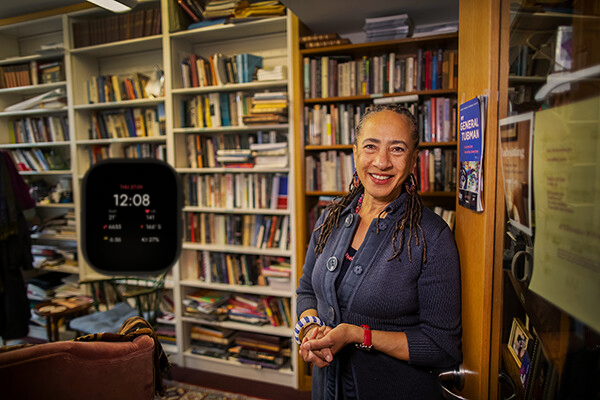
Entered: 12,08
